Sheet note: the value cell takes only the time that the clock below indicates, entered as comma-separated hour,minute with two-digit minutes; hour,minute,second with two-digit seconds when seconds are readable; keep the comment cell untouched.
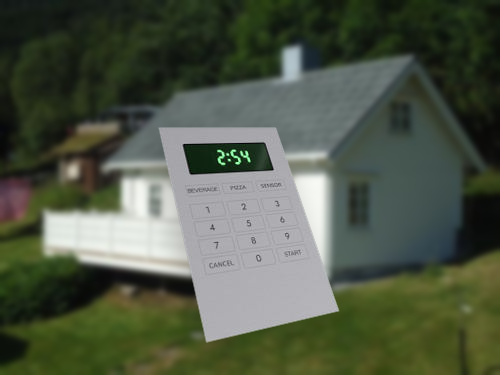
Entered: 2,54
